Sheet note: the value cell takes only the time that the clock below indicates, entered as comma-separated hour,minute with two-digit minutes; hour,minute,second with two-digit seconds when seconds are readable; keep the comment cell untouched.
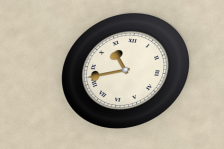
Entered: 10,42
